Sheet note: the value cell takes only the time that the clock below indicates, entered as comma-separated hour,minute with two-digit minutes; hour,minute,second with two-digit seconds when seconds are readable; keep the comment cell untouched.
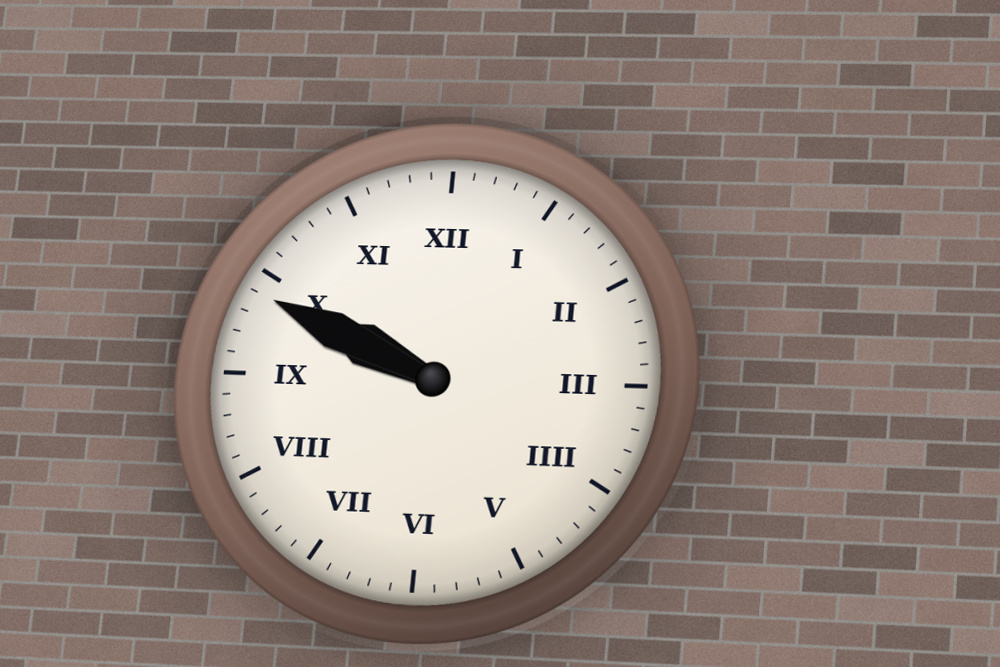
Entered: 9,49
